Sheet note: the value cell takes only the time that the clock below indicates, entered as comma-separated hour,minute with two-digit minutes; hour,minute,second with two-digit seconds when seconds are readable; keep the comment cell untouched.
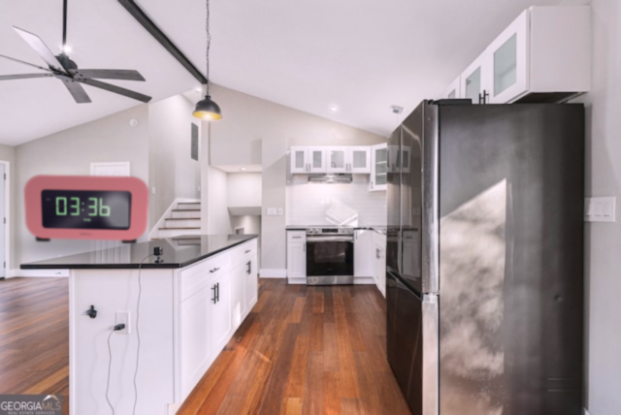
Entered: 3,36
